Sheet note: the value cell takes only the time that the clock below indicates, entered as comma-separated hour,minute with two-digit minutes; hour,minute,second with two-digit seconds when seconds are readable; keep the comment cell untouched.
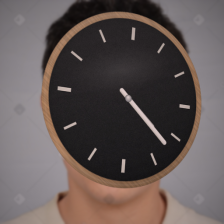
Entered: 4,22
